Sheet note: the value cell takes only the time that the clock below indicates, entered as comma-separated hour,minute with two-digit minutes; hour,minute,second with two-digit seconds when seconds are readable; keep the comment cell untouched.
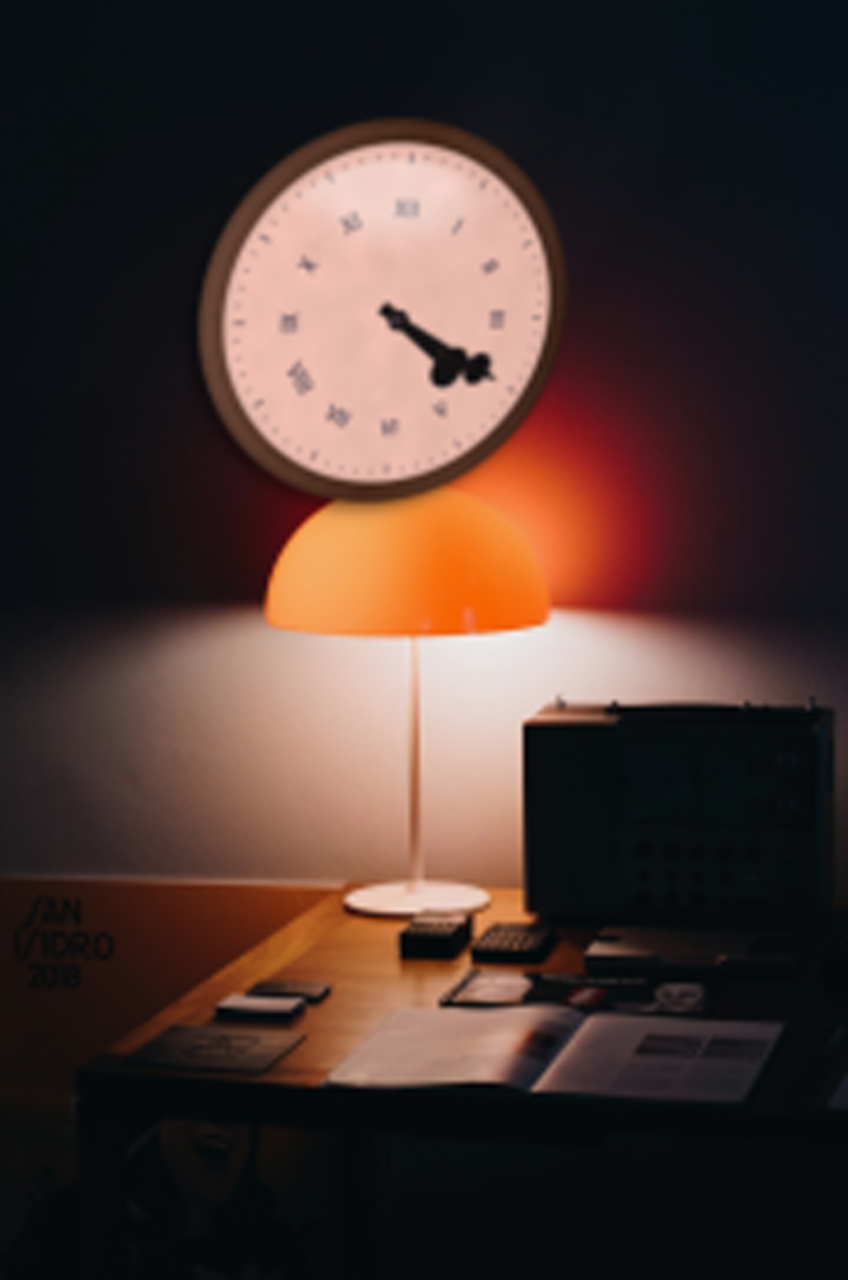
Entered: 4,20
